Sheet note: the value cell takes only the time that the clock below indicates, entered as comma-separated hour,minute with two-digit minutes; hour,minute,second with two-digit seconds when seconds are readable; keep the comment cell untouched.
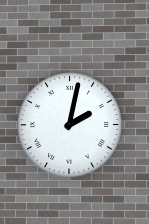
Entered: 2,02
